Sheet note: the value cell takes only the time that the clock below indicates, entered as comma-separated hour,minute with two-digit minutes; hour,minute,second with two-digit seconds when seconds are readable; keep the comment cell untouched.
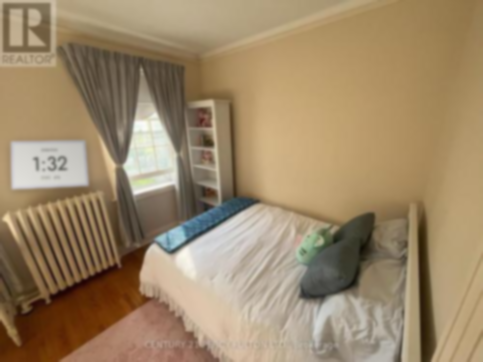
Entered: 1,32
